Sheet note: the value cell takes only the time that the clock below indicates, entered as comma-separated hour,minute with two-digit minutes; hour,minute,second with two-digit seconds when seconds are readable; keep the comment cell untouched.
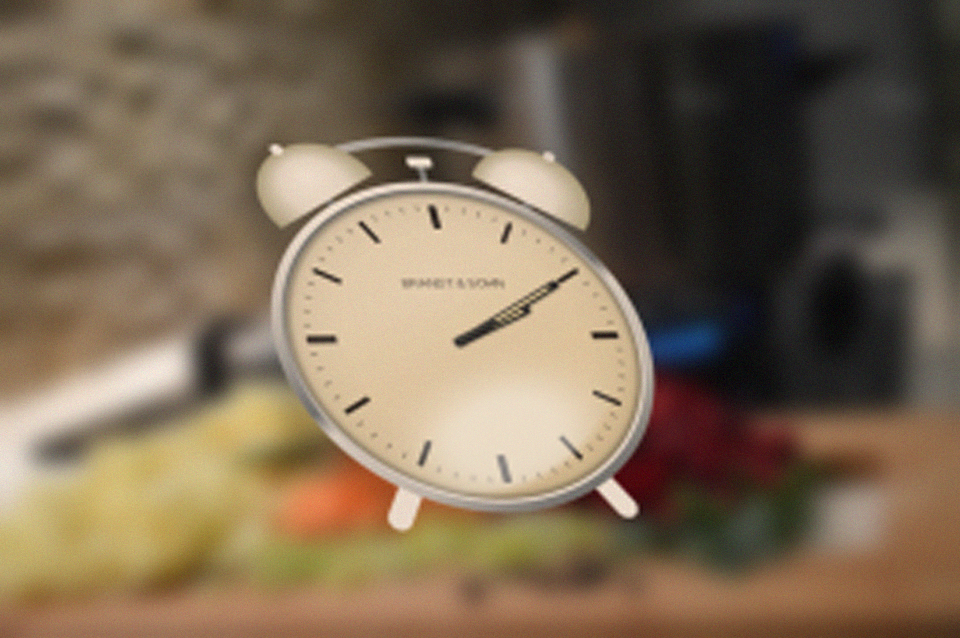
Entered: 2,10
